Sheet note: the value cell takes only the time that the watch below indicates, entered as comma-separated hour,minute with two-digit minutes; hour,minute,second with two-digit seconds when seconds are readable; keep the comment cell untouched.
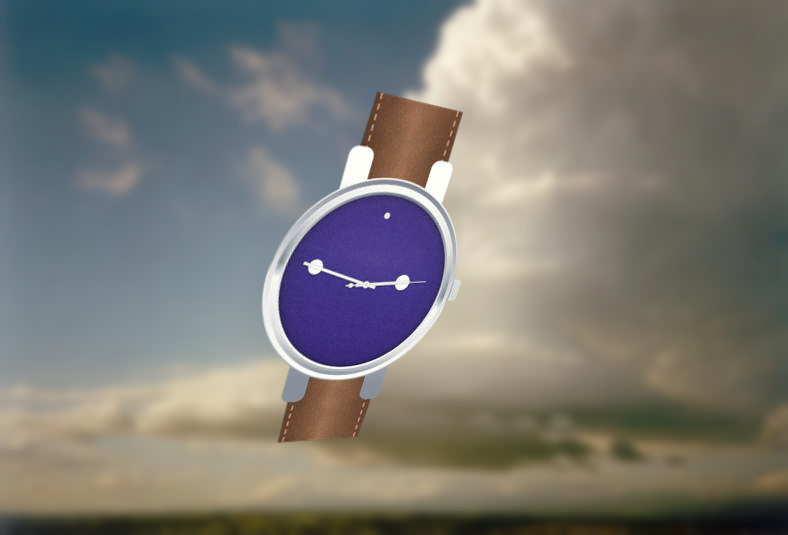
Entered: 2,47,14
